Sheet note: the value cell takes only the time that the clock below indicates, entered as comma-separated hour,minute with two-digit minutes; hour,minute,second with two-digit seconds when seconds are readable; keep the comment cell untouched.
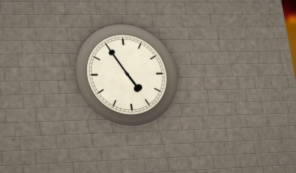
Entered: 4,55
